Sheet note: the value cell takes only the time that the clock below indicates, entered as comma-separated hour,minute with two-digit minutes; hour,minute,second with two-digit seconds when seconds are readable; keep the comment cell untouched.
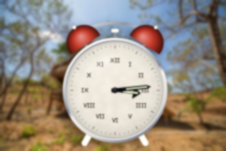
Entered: 3,14
